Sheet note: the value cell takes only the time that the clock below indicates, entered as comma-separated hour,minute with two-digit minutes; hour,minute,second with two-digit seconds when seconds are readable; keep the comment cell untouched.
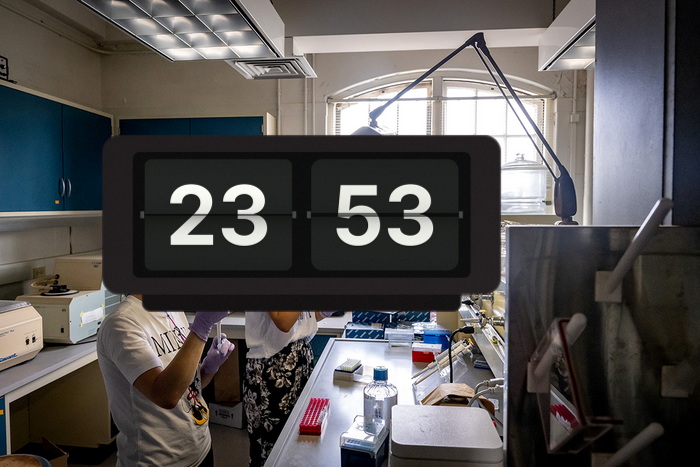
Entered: 23,53
